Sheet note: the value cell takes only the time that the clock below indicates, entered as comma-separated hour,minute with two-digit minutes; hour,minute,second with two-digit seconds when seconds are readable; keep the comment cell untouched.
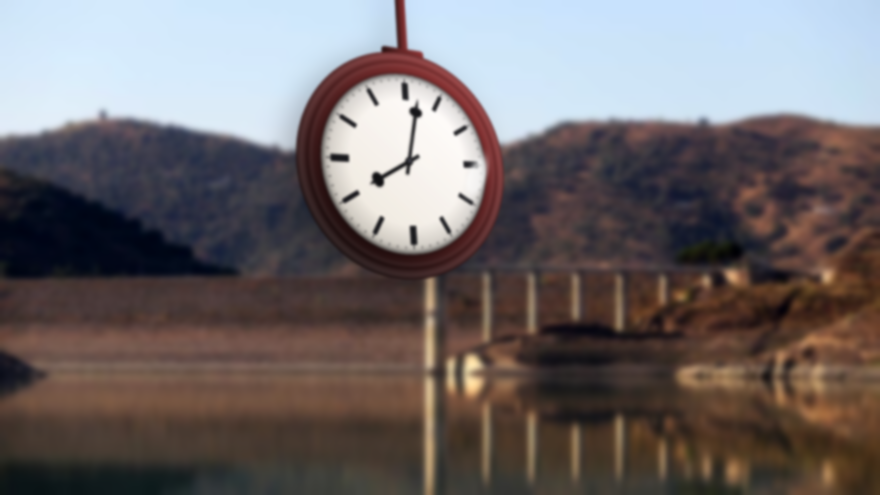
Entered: 8,02
